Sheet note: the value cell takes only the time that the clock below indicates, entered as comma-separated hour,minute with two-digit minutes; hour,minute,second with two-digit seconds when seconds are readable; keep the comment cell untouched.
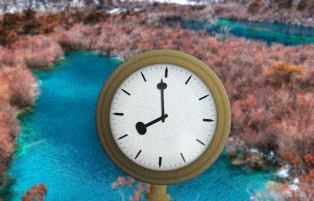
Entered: 7,59
